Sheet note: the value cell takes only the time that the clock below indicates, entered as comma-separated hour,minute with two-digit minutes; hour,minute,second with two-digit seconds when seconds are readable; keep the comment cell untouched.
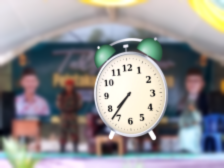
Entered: 7,37
